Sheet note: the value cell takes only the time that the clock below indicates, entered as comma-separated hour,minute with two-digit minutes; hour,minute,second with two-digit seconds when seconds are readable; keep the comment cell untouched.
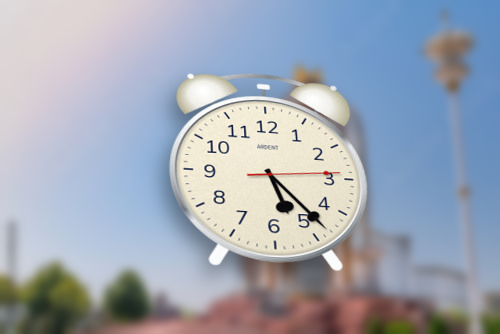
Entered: 5,23,14
